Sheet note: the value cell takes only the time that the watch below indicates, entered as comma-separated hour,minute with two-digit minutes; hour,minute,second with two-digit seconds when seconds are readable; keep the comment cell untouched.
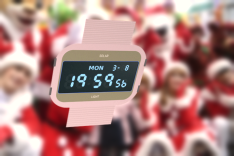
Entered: 19,59,56
